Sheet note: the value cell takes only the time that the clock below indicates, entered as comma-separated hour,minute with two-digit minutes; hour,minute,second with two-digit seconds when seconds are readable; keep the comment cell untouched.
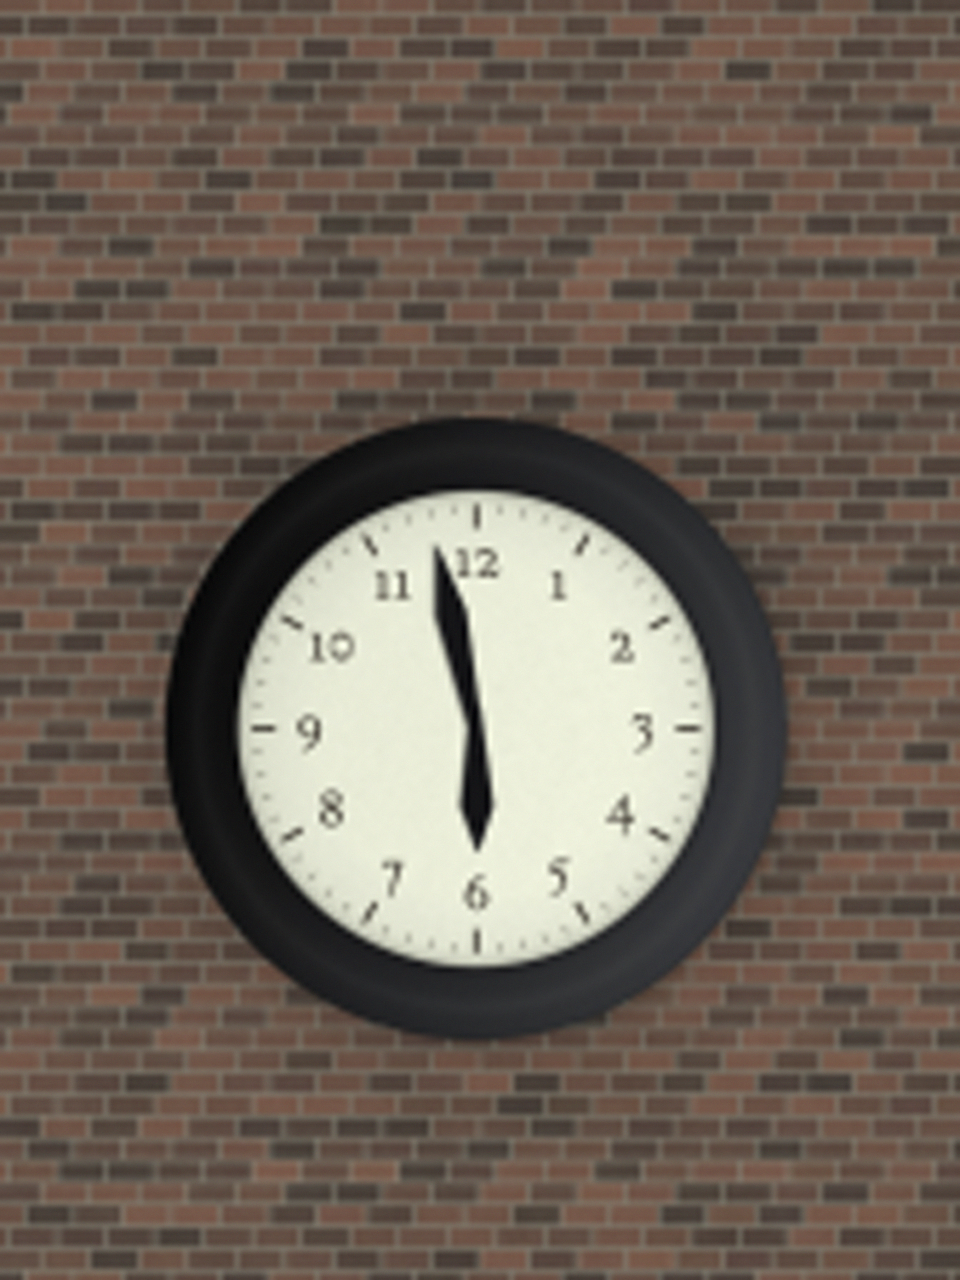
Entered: 5,58
